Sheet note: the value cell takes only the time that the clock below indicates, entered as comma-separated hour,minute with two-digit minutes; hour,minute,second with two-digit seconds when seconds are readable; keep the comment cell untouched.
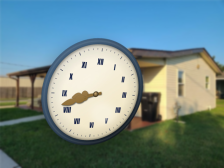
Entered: 8,42
